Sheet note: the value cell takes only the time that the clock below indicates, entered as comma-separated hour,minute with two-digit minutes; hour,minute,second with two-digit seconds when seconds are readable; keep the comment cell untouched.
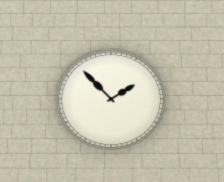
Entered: 1,53
